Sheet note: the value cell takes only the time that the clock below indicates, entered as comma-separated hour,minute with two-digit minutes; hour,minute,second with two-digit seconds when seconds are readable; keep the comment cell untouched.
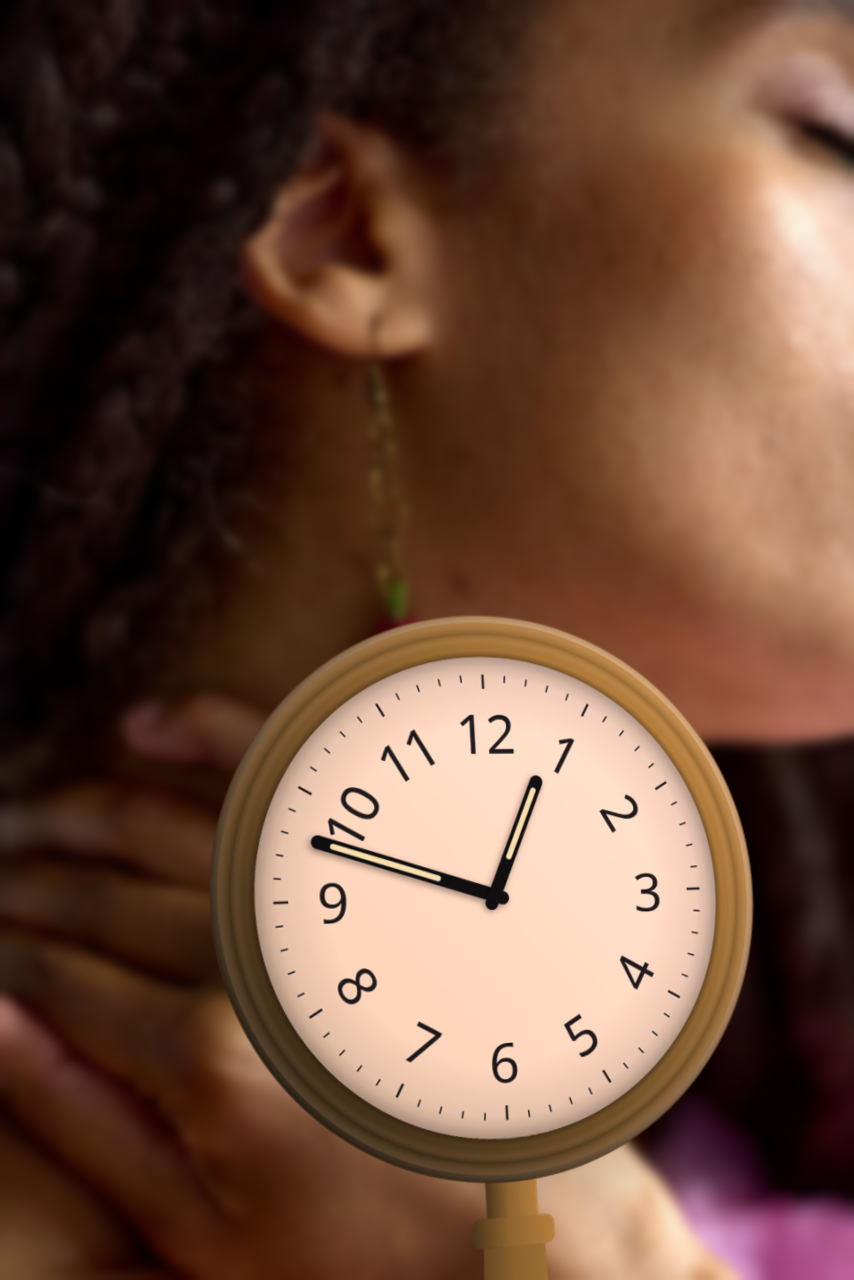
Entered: 12,48
